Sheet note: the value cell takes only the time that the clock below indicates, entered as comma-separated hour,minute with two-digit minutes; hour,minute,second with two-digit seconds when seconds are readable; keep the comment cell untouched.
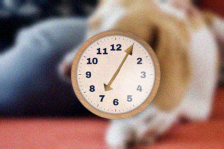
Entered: 7,05
